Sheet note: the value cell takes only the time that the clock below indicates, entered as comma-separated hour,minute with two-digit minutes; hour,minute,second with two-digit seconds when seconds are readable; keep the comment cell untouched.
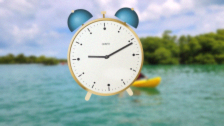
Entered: 9,11
